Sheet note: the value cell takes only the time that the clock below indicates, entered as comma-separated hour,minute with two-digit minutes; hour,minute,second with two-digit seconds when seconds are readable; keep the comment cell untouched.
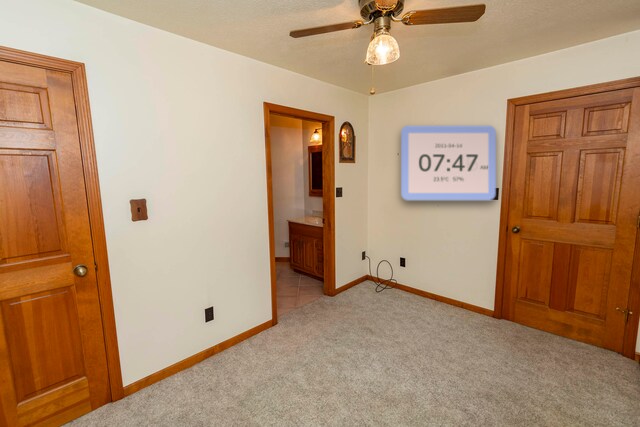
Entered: 7,47
